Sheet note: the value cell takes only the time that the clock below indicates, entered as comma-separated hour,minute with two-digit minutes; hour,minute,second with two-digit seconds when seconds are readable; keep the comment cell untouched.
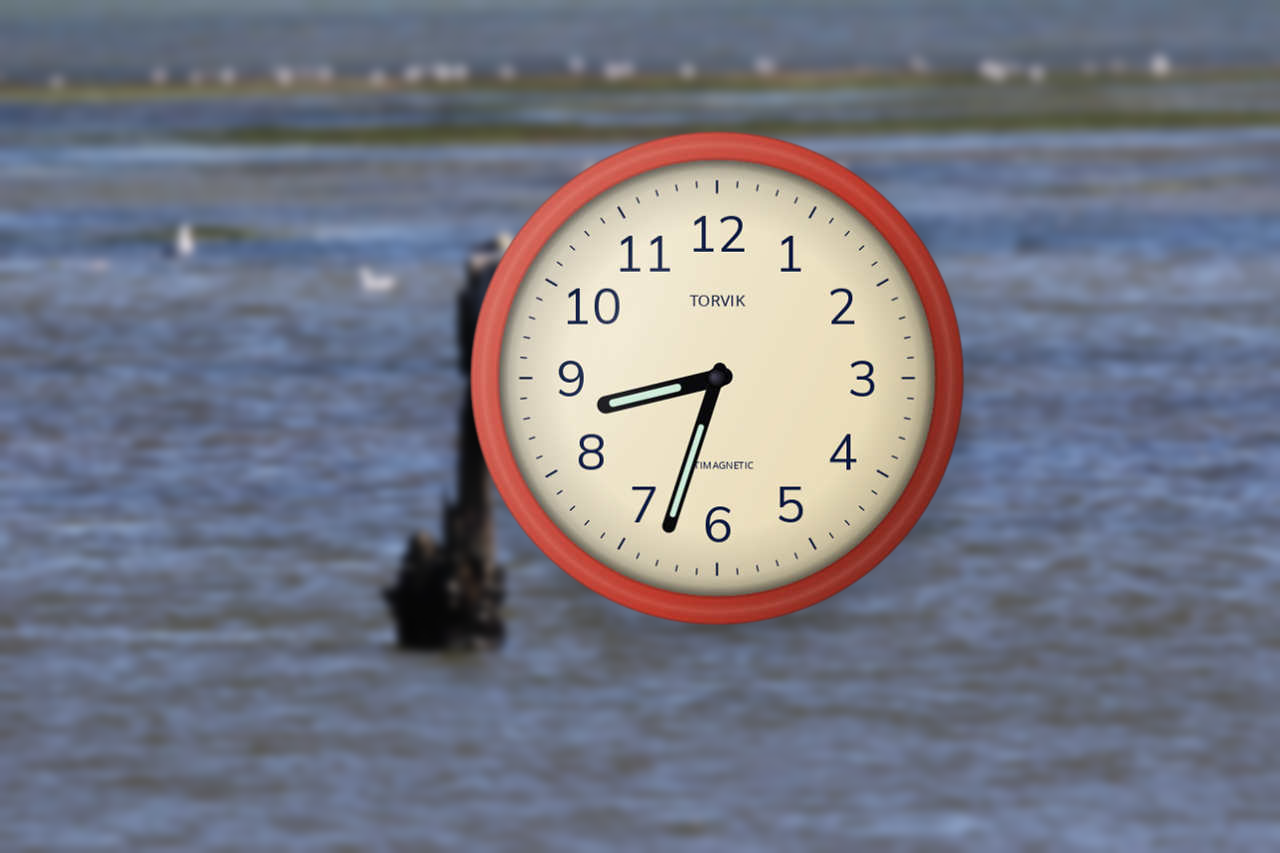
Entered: 8,33
